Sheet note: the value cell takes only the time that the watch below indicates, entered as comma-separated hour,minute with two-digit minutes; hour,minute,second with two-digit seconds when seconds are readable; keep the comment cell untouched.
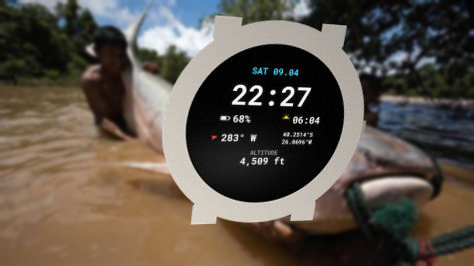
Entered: 22,27
